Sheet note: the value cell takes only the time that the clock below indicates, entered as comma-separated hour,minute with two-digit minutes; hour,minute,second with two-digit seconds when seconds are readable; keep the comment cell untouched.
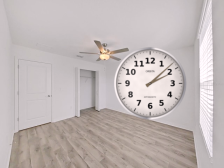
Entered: 2,08
